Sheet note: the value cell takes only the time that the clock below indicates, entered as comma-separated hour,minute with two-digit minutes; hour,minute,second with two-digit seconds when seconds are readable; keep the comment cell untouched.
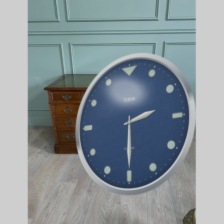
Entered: 2,30
